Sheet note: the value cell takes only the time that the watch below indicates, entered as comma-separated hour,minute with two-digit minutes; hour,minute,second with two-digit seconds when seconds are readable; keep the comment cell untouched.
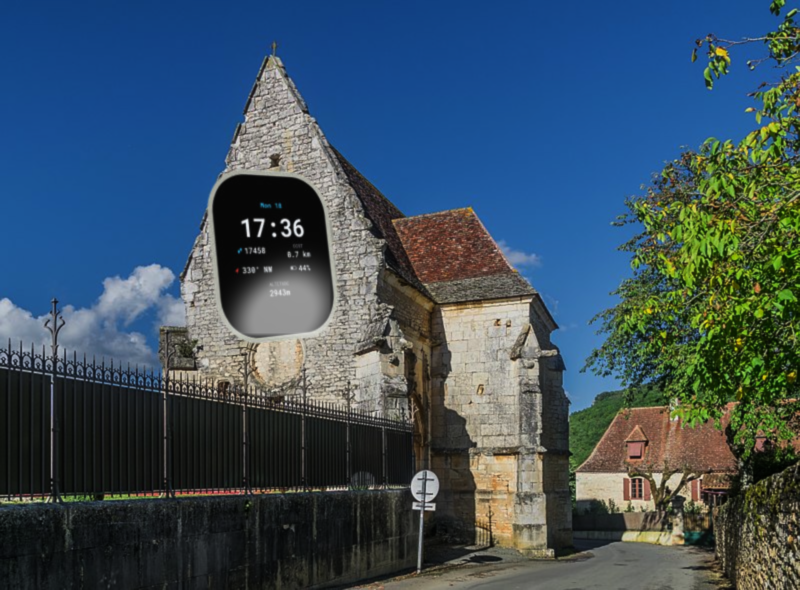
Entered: 17,36
